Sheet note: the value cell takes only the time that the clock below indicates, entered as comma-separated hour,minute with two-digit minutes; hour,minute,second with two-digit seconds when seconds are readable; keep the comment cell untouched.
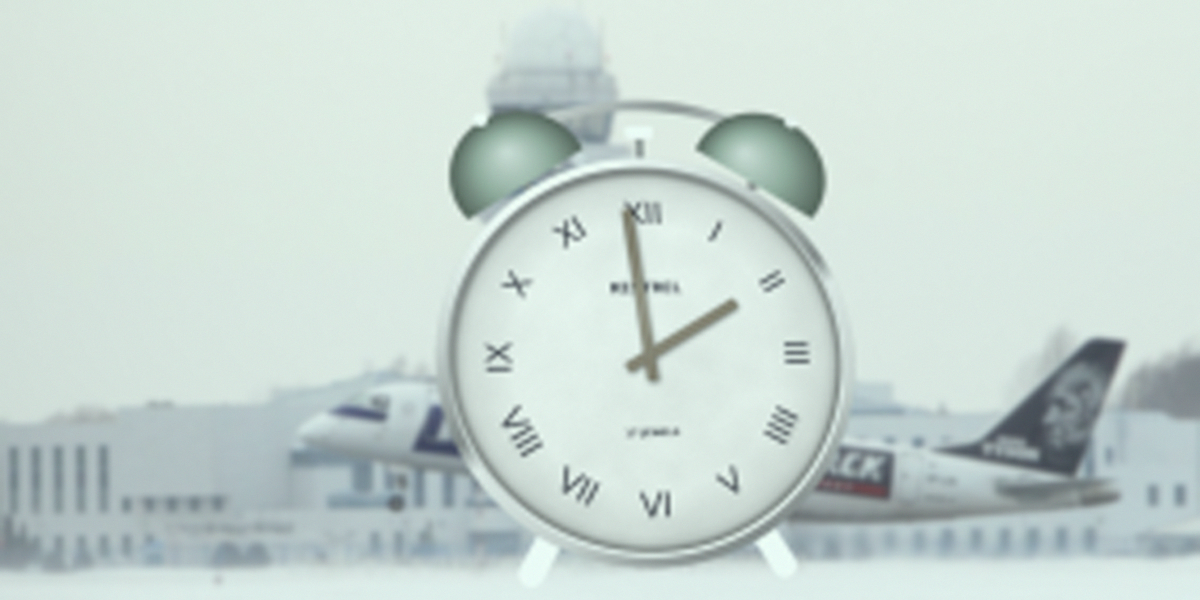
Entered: 1,59
